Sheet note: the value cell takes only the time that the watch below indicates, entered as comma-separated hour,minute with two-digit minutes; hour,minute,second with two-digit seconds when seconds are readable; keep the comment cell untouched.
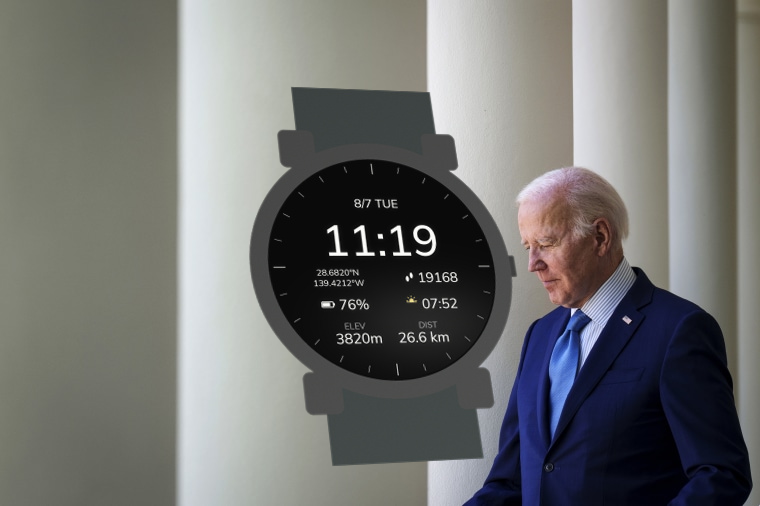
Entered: 11,19
